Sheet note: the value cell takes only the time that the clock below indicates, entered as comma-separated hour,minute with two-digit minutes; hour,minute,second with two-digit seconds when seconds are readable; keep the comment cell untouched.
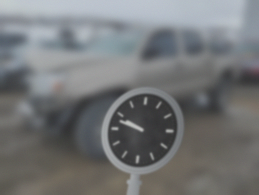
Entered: 9,48
